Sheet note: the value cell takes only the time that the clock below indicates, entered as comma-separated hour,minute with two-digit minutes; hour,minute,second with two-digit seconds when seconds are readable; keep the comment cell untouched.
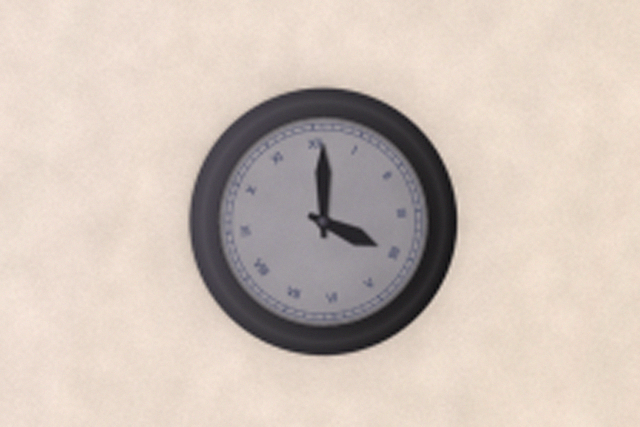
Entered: 4,01
